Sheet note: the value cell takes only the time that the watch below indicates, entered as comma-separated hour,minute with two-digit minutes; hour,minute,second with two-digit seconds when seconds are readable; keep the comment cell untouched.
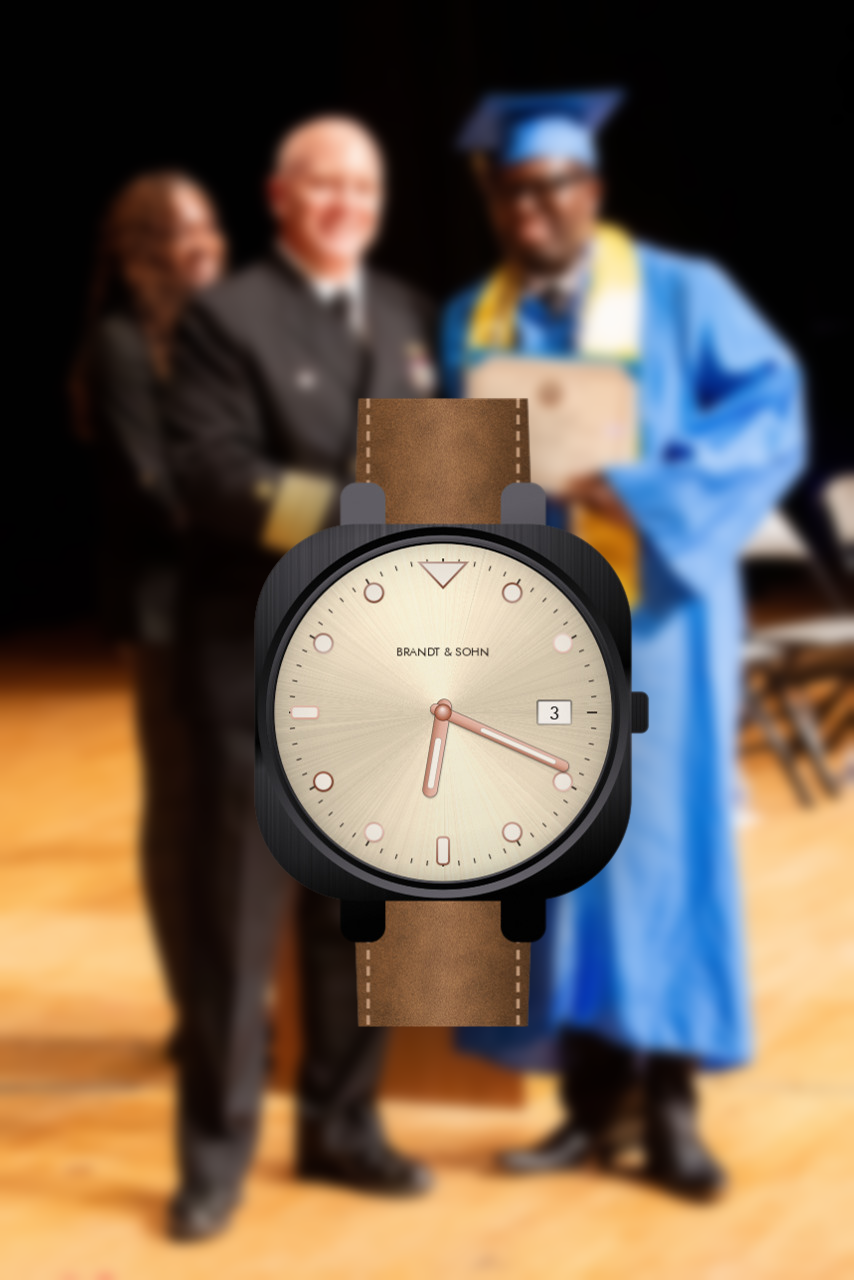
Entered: 6,19
